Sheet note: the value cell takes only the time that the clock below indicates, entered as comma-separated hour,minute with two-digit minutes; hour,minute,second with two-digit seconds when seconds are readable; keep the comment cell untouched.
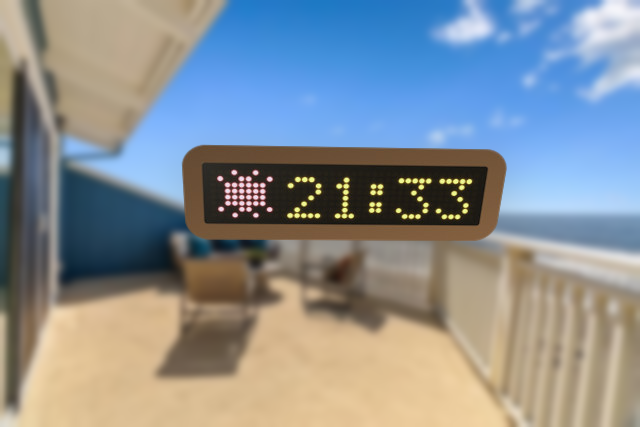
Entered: 21,33
